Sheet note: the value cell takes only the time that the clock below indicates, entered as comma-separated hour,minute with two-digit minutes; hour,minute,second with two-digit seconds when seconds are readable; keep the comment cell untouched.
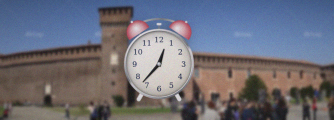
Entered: 12,37
